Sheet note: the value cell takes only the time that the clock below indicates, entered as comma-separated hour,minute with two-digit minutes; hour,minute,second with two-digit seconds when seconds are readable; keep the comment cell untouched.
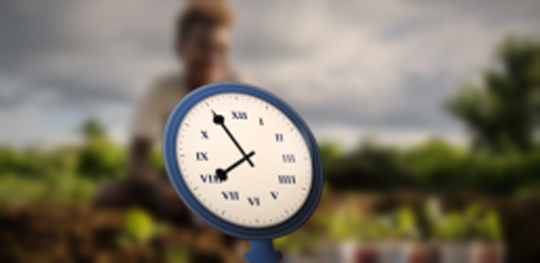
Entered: 7,55
